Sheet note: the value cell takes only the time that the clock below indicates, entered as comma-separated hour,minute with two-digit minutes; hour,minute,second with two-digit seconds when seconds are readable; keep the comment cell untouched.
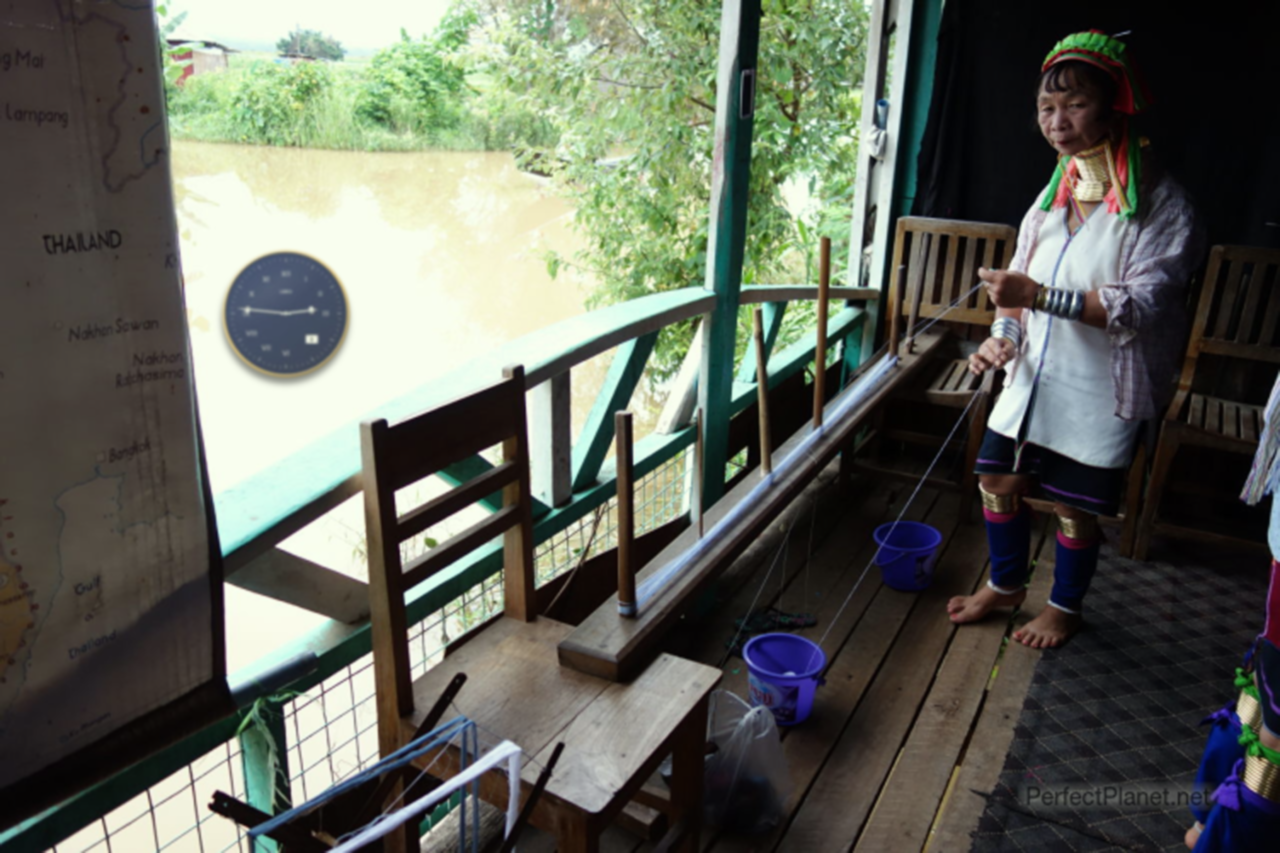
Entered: 2,46
